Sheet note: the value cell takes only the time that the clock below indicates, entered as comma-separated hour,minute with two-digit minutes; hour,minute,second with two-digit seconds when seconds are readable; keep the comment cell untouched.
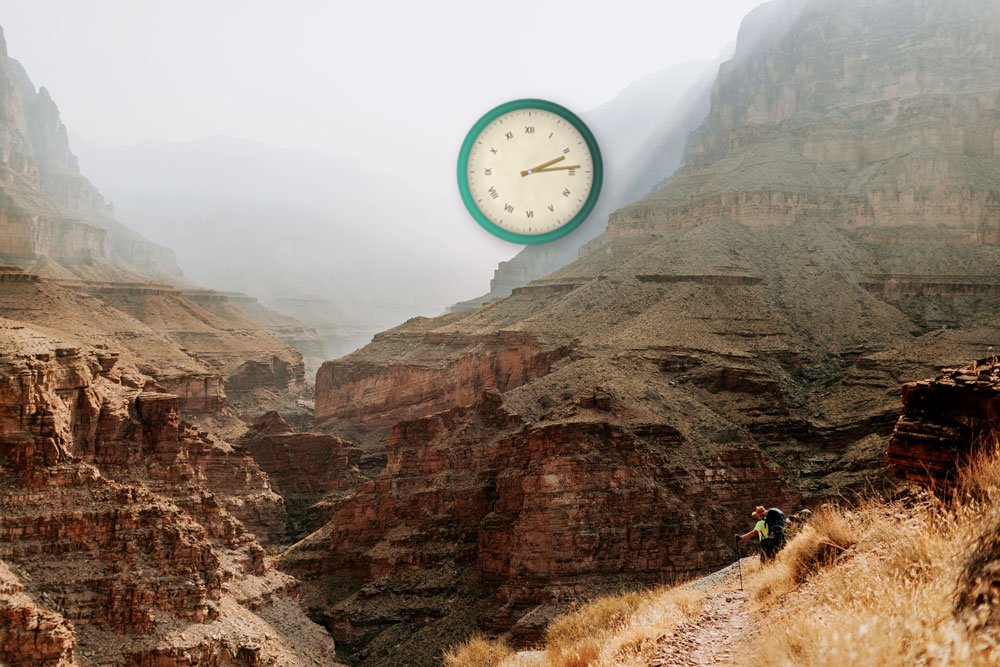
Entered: 2,14
